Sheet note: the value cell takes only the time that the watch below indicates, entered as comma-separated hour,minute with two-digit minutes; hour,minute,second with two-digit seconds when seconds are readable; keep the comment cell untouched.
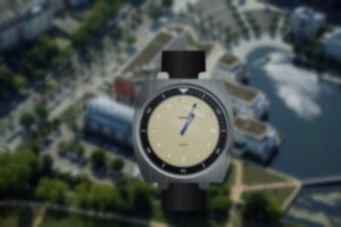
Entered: 1,04
